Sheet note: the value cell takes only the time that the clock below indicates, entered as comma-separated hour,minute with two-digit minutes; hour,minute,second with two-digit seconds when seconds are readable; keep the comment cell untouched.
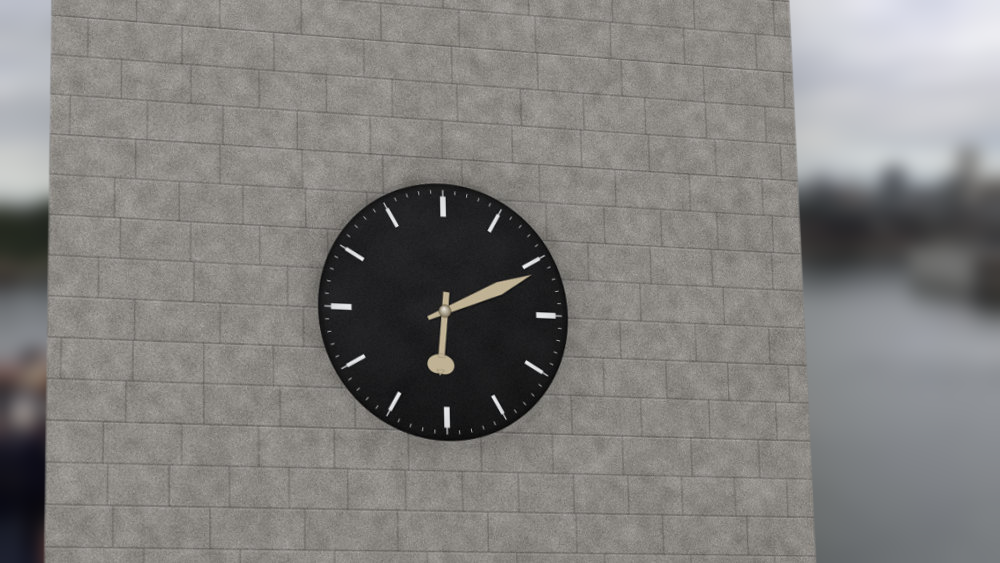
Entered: 6,11
